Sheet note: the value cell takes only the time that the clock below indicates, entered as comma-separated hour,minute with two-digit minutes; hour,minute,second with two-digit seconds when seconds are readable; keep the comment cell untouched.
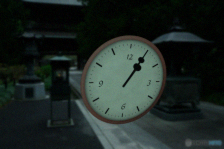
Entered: 1,05
